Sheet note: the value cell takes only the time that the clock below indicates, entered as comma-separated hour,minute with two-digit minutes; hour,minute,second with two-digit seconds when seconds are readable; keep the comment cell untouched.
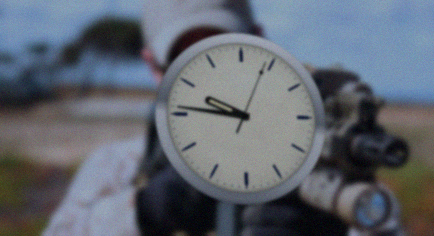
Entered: 9,46,04
